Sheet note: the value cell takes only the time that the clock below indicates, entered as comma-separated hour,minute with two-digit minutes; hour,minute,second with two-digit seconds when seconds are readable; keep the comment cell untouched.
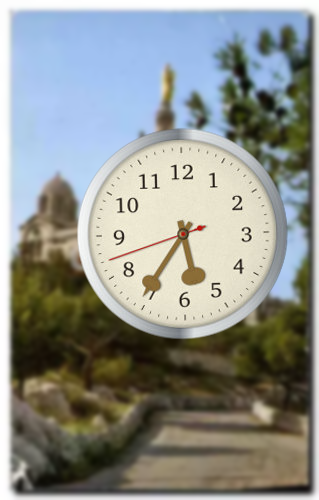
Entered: 5,35,42
